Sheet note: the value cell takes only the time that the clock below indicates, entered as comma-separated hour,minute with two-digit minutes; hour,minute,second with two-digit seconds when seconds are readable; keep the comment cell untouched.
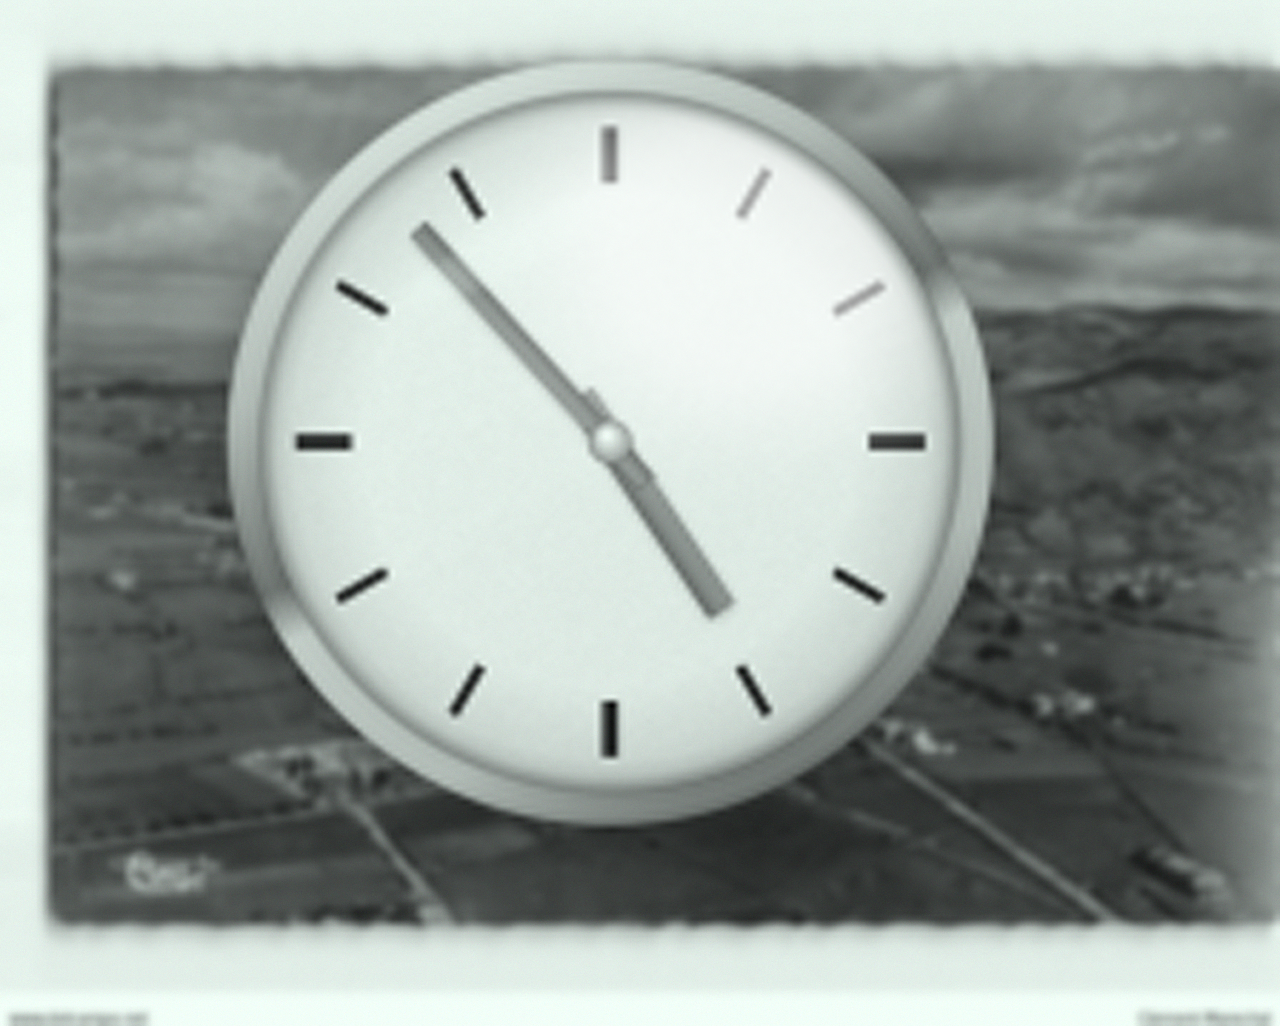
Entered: 4,53
